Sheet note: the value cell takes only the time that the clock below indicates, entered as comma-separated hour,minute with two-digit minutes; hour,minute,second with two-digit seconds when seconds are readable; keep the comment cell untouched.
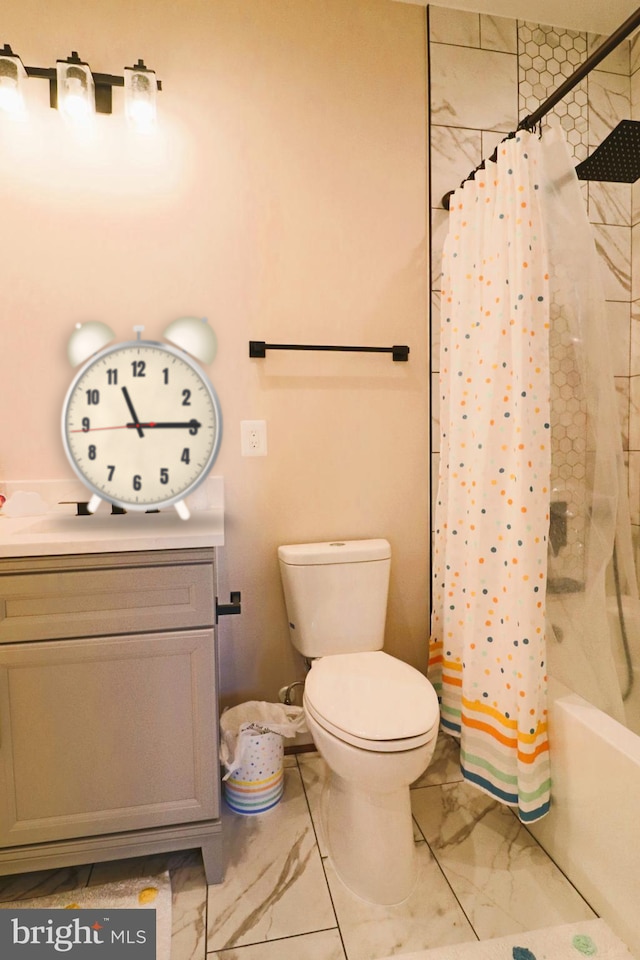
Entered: 11,14,44
